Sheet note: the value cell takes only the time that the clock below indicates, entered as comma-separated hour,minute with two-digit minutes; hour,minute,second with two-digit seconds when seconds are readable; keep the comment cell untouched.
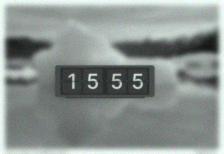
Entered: 15,55
